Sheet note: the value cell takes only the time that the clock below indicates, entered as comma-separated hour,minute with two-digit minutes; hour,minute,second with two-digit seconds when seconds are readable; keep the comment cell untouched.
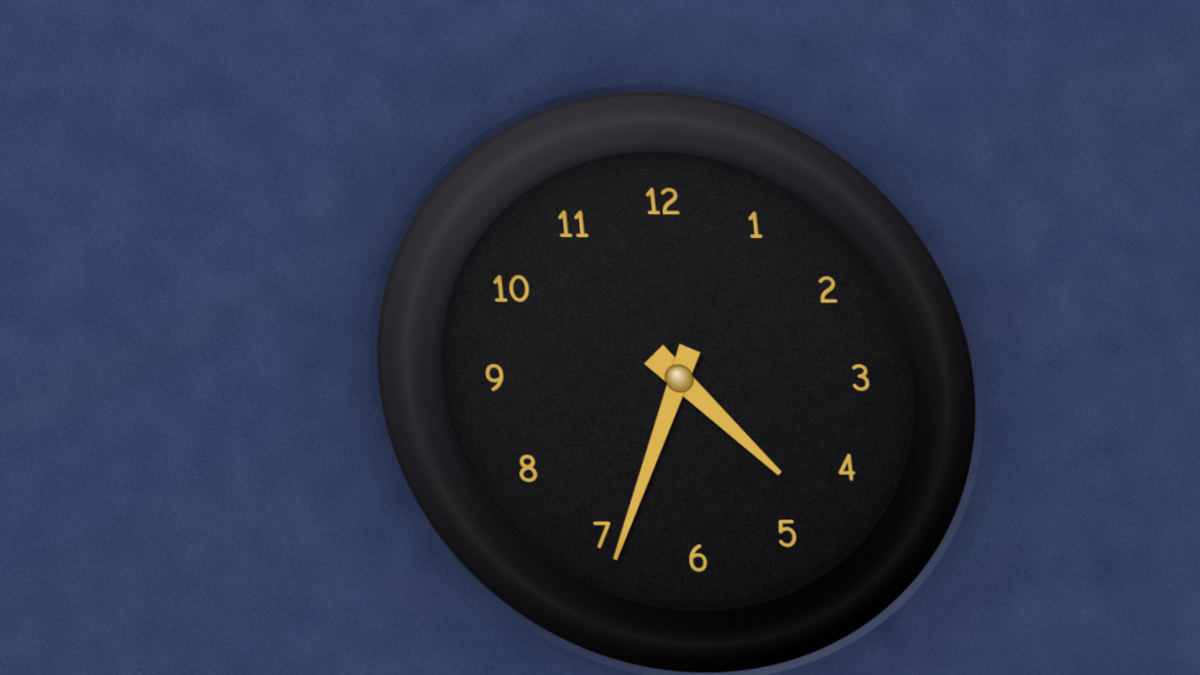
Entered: 4,34
